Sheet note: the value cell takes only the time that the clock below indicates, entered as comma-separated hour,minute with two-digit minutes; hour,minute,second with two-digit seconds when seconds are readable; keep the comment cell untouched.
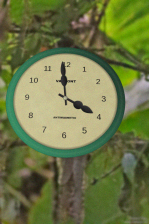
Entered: 3,59
